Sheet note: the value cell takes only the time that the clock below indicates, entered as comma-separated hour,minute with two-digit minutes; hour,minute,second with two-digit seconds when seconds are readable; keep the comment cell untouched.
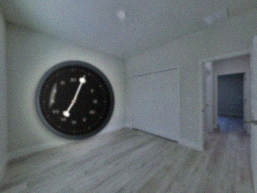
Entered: 7,04
